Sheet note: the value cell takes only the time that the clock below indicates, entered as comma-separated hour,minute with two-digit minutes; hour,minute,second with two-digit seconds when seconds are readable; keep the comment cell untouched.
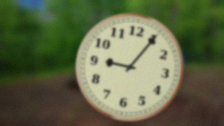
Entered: 9,05
